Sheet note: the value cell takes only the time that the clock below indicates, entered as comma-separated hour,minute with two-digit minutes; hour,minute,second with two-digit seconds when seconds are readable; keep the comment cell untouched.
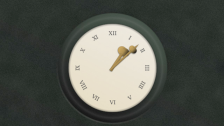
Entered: 1,08
